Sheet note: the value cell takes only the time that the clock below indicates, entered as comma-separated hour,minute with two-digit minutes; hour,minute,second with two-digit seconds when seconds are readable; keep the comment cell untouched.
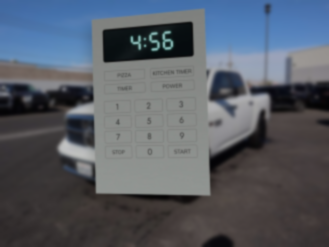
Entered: 4,56
